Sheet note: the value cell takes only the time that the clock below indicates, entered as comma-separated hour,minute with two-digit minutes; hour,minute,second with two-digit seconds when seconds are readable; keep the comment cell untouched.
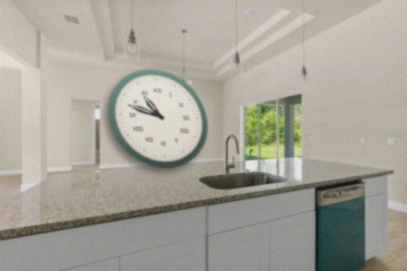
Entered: 10,48
